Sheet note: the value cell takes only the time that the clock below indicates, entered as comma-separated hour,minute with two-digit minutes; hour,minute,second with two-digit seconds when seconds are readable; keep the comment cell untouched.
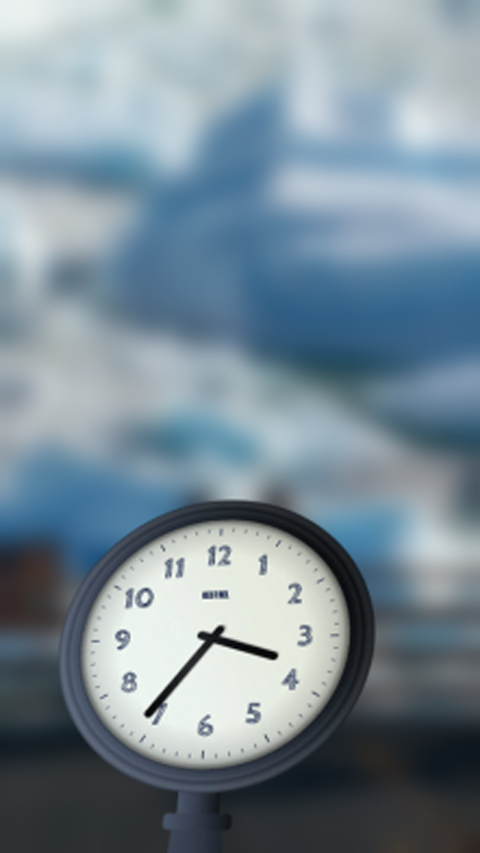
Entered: 3,36
